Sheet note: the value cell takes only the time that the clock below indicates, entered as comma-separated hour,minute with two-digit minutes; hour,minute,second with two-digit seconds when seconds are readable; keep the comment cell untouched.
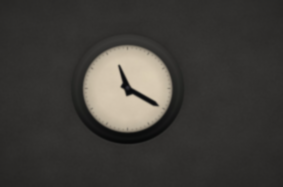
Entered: 11,20
